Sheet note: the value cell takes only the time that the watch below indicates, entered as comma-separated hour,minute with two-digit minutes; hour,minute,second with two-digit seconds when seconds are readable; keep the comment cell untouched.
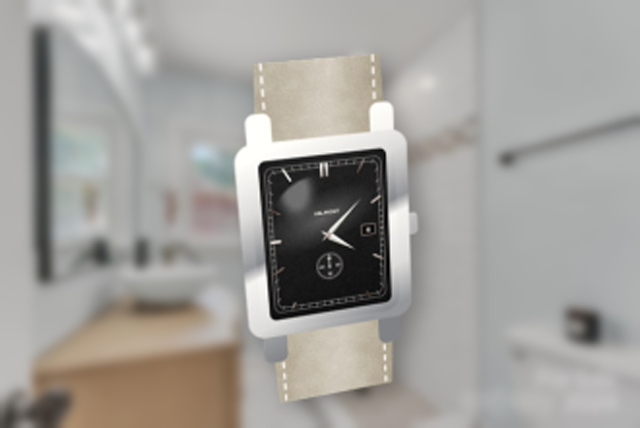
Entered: 4,08
